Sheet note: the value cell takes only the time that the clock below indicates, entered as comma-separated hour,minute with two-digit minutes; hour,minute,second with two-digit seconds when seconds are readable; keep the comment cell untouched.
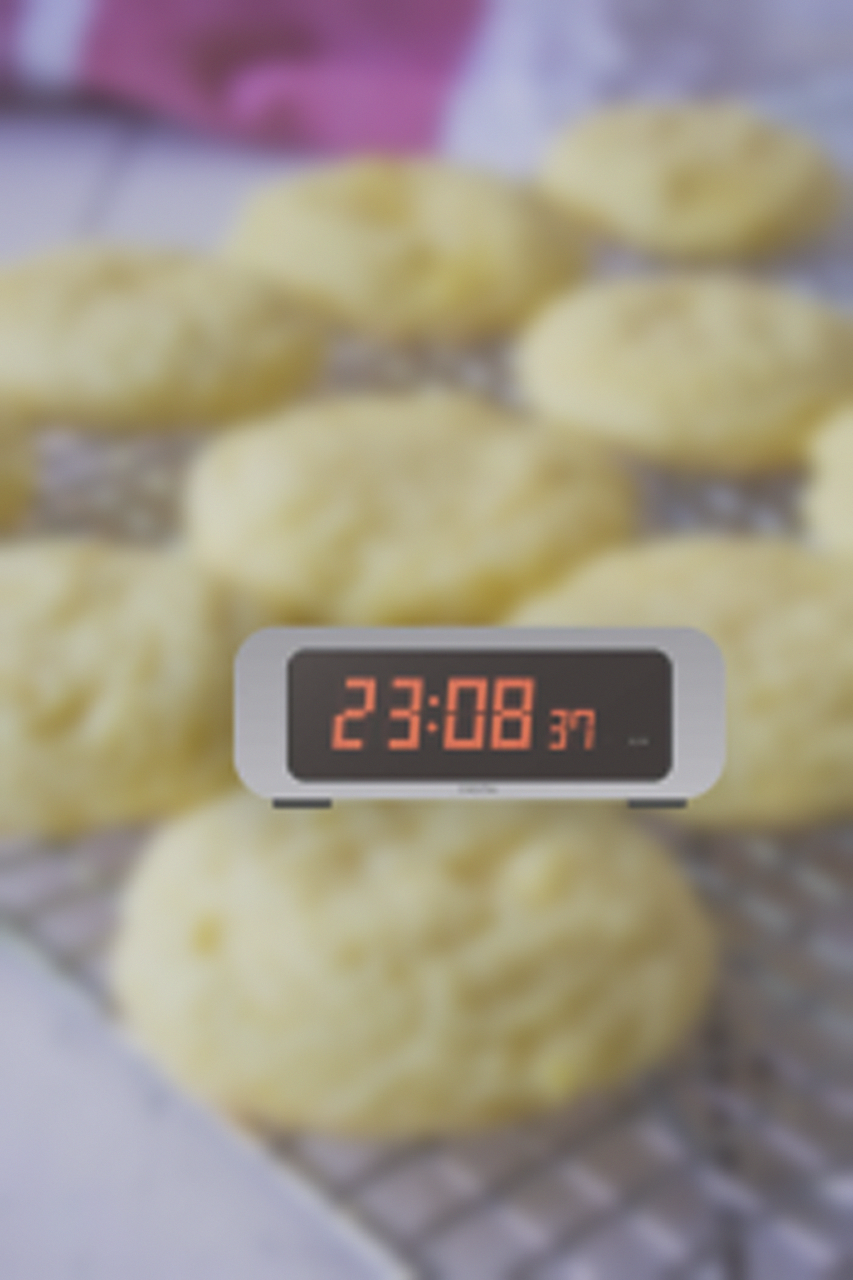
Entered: 23,08,37
